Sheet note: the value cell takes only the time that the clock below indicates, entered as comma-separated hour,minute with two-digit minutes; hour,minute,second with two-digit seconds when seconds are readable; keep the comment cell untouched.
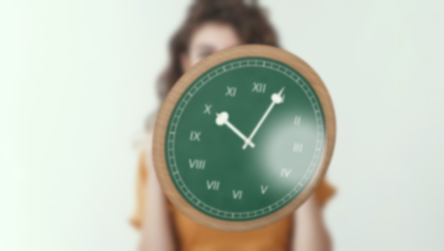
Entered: 10,04
